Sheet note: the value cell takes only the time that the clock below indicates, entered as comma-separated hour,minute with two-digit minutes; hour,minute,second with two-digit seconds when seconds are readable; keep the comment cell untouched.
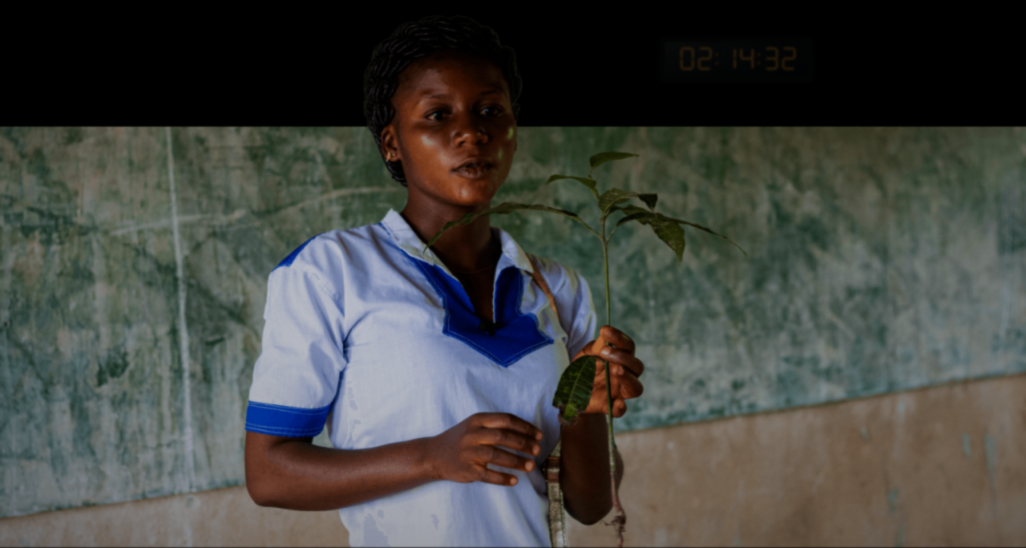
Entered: 2,14,32
